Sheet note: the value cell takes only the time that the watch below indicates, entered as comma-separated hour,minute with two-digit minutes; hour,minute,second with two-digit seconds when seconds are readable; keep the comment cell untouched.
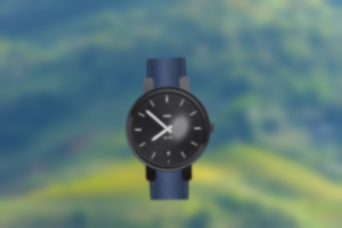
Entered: 7,52
